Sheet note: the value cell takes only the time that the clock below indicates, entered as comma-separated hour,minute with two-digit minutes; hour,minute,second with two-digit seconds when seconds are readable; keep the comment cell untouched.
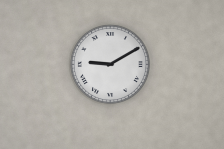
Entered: 9,10
